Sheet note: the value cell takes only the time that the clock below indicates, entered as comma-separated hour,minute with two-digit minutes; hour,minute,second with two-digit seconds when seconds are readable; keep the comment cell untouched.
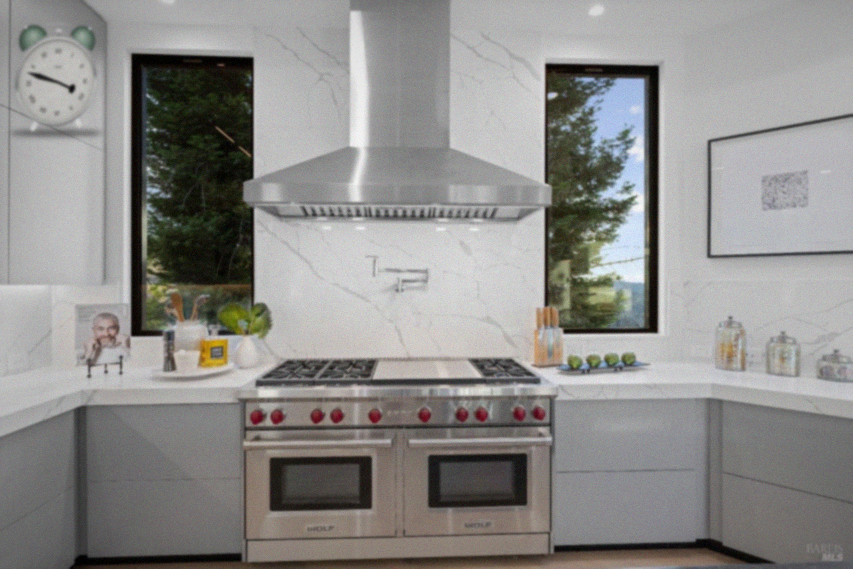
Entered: 3,48
